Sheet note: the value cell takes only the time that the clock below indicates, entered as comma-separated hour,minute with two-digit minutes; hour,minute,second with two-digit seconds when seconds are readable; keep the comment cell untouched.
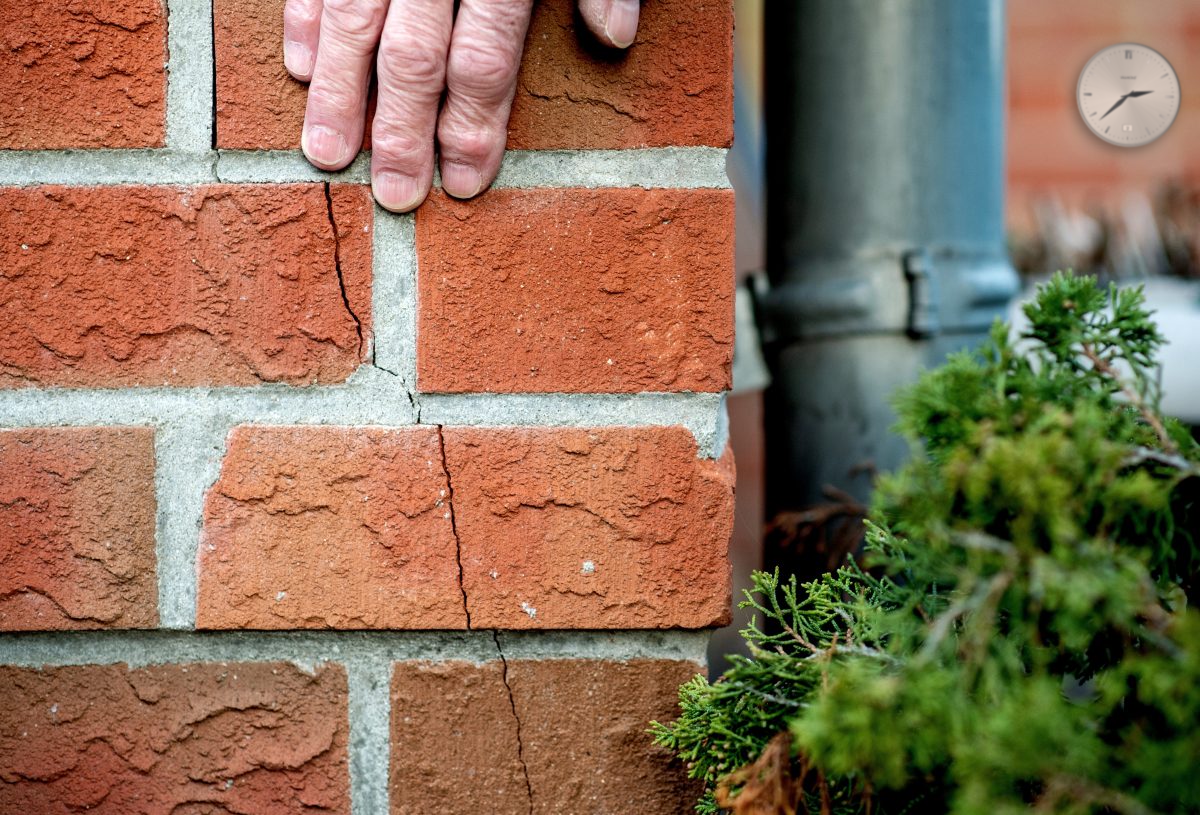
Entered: 2,38
